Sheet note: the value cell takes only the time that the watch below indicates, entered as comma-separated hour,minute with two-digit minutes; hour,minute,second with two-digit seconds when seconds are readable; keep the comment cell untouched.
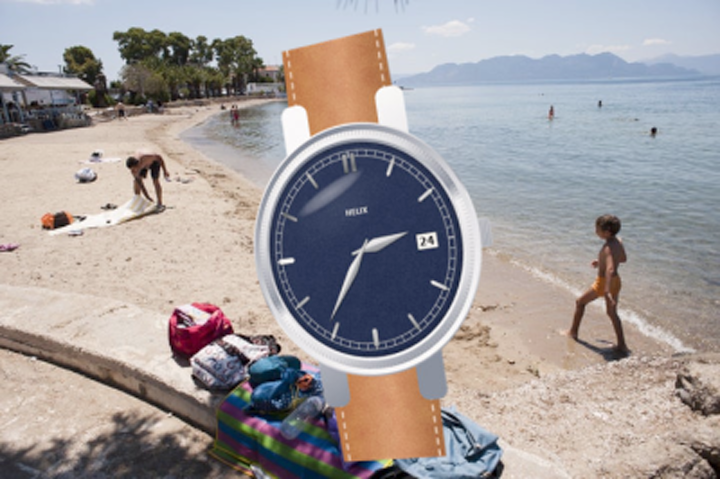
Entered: 2,36
